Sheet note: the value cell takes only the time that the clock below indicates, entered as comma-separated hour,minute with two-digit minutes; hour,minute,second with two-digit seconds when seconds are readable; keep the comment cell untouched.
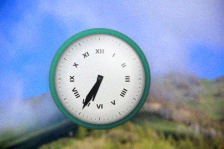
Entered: 6,35
